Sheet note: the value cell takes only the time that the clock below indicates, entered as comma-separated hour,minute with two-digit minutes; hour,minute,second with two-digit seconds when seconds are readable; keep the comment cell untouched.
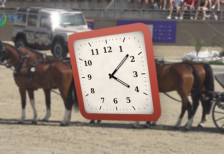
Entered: 4,08
